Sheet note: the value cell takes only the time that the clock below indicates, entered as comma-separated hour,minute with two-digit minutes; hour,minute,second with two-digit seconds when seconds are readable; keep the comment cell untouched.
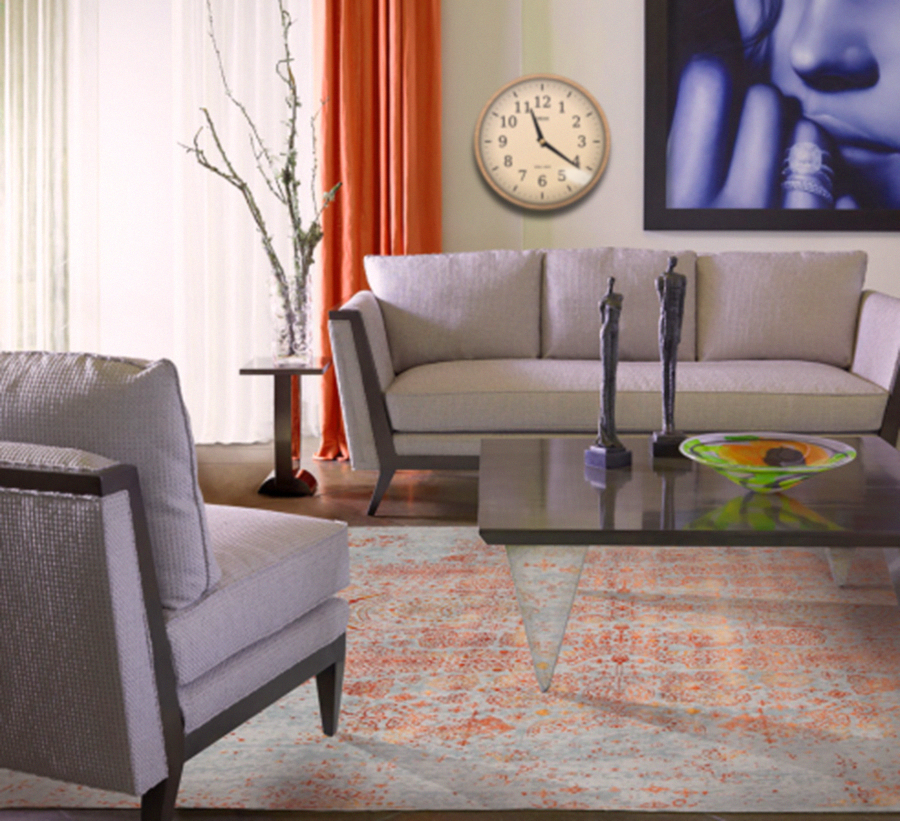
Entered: 11,21
